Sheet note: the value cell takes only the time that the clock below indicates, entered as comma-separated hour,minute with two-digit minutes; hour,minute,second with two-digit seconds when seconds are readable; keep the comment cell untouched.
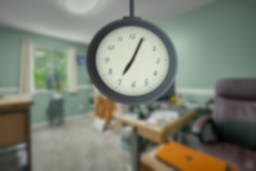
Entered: 7,04
